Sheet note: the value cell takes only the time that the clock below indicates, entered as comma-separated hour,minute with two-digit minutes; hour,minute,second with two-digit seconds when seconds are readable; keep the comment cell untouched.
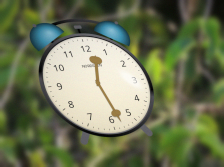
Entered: 12,28
